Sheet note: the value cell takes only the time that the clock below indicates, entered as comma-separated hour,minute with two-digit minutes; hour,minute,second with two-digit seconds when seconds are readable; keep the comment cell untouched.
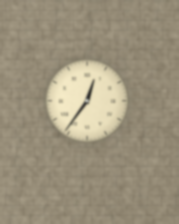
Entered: 12,36
